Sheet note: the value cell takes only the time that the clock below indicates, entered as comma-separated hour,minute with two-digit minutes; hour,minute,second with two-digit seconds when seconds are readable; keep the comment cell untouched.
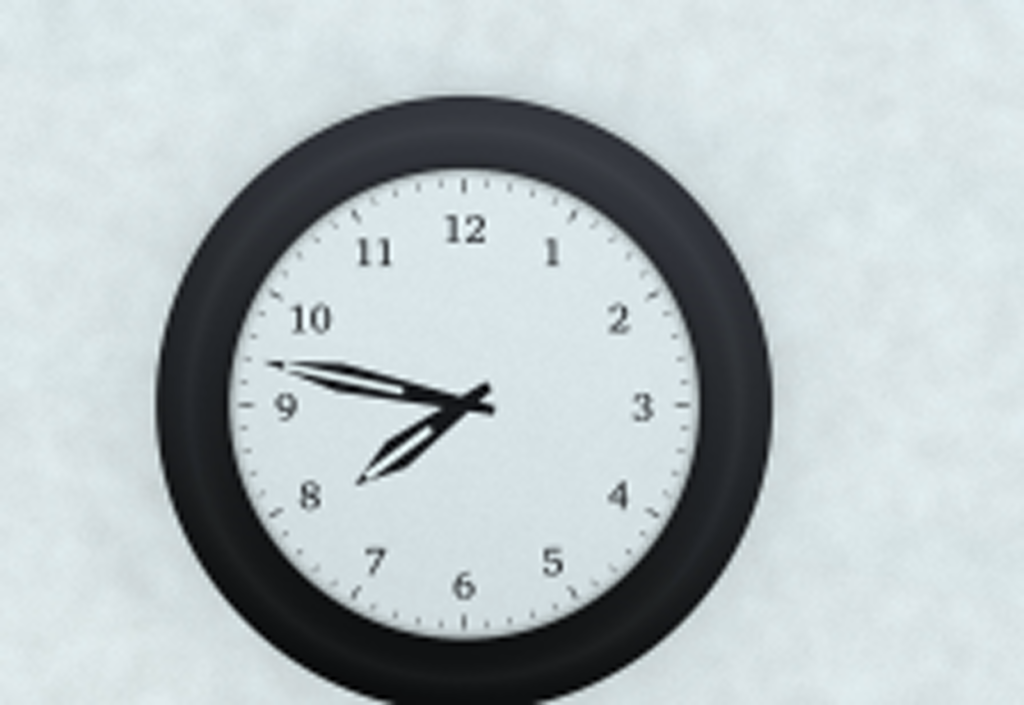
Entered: 7,47
